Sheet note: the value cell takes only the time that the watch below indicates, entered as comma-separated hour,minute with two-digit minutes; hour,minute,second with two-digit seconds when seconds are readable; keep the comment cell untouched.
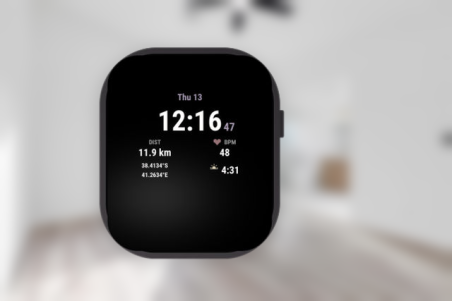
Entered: 12,16,47
